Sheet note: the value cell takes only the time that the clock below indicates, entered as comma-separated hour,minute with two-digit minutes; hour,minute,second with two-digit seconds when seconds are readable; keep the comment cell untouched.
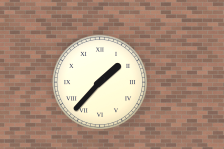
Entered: 1,37
